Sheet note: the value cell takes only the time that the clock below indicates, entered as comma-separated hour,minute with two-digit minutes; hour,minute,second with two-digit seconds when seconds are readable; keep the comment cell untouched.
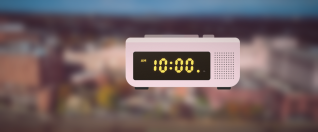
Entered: 10,00
